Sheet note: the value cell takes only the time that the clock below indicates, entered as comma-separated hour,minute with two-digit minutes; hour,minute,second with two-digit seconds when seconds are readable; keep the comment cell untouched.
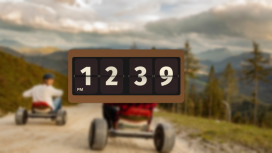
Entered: 12,39
